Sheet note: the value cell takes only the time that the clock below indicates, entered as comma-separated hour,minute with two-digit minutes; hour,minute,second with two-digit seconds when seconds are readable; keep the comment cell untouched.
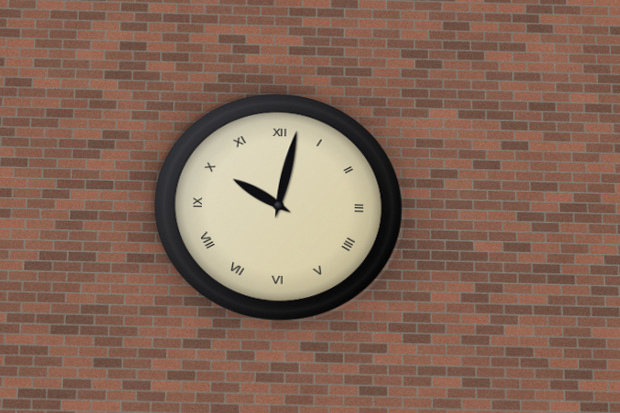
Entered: 10,02
